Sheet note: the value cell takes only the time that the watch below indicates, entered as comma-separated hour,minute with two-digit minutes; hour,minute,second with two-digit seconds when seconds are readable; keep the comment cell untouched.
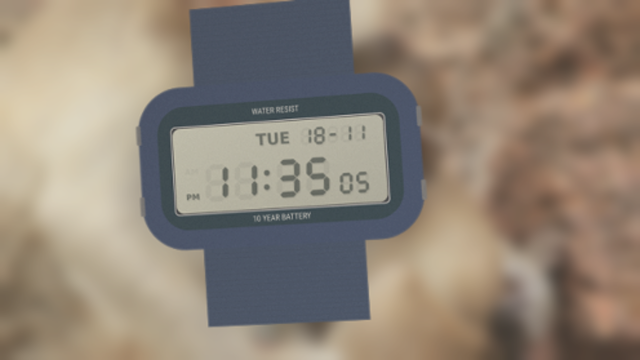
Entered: 11,35,05
